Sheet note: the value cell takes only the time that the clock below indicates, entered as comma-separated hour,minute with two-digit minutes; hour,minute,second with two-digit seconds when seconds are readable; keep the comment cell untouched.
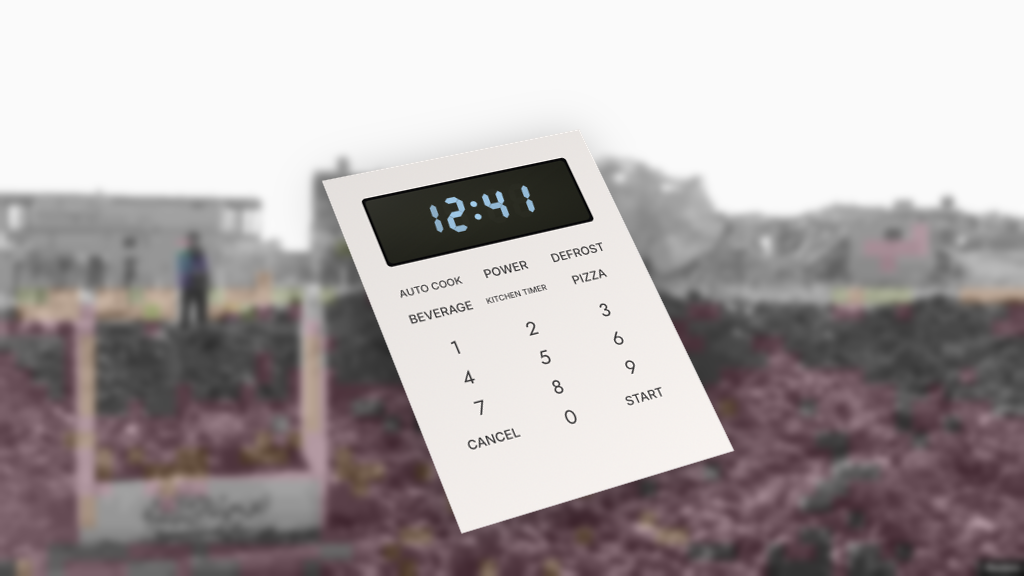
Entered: 12,41
